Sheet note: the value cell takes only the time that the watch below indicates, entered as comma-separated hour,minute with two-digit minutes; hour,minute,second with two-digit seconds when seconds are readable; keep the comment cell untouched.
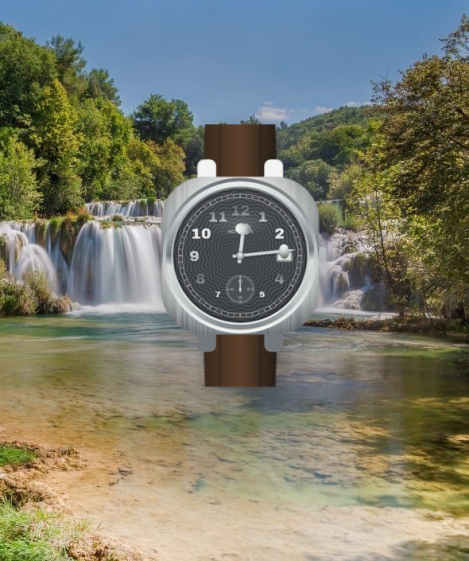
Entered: 12,14
